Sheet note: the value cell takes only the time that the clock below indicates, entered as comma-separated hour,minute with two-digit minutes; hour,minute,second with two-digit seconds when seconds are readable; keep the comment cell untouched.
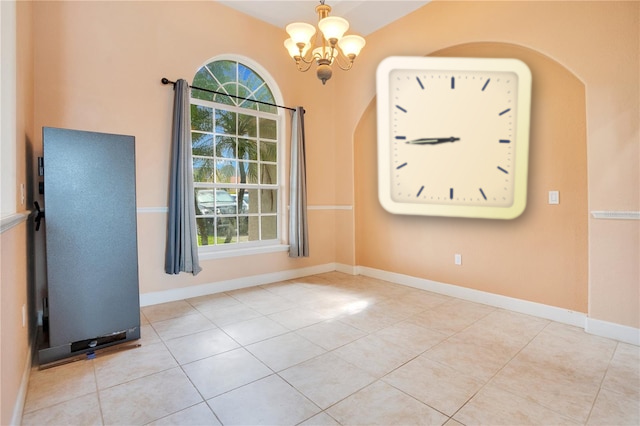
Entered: 8,44
